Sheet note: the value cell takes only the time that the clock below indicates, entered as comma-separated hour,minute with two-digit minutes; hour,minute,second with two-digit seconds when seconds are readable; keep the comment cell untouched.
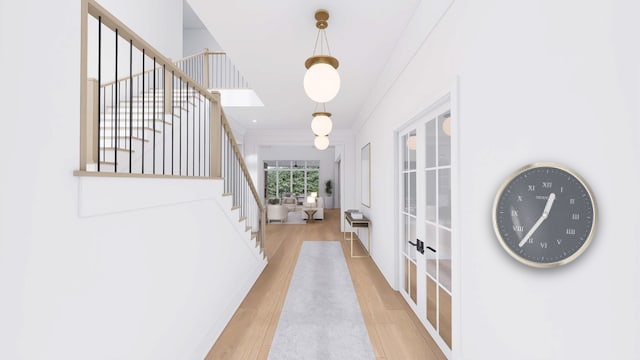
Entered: 12,36
